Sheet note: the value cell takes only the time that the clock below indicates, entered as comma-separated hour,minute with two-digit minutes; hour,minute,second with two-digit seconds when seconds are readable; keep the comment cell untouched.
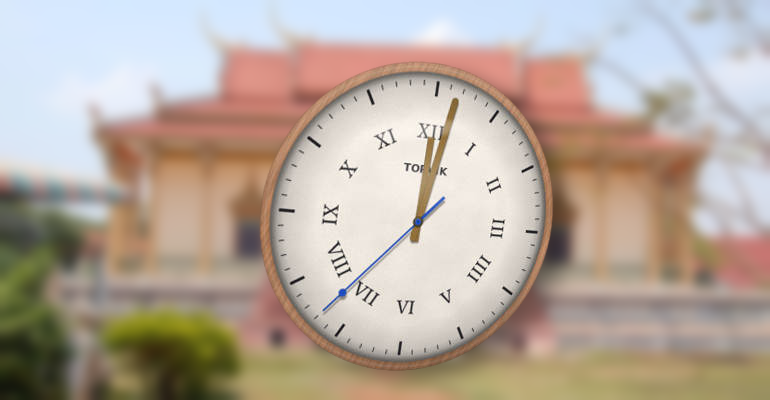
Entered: 12,01,37
